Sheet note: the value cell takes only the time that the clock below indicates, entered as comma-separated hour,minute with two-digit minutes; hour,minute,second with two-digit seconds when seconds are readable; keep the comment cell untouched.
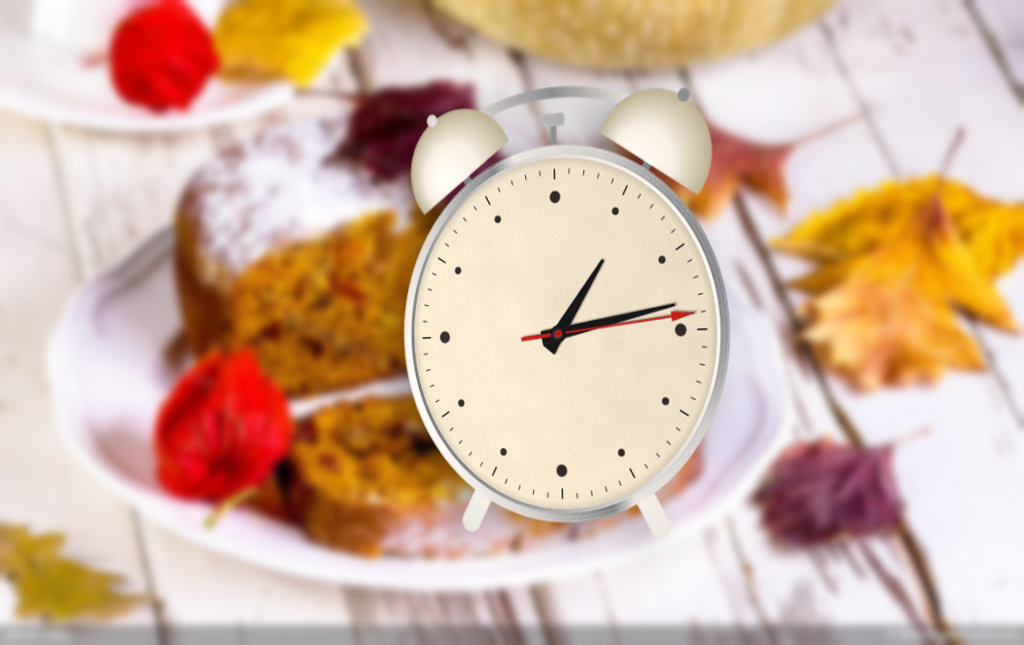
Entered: 1,13,14
